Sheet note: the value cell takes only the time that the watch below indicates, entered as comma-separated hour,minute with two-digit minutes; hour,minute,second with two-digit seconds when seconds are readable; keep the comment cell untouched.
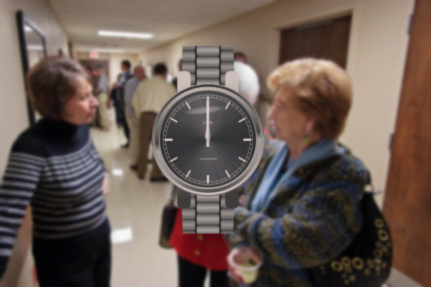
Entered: 12,00
